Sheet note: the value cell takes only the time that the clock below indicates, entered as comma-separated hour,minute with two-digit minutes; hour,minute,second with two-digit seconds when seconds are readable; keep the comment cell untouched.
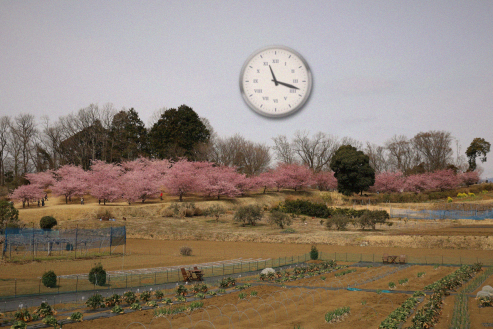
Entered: 11,18
